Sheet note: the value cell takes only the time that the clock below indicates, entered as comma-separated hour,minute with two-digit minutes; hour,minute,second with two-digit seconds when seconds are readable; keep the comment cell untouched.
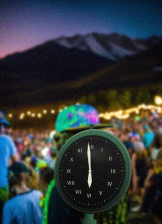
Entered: 5,59
